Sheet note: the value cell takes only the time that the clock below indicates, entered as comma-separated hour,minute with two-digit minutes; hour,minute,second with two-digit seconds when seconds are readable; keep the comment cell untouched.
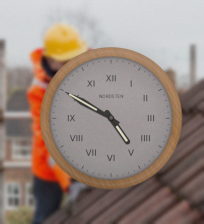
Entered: 4,50
